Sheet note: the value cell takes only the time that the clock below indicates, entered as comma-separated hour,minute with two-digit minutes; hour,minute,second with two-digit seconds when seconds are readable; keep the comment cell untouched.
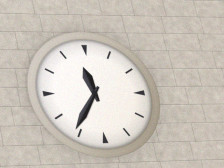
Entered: 11,36
